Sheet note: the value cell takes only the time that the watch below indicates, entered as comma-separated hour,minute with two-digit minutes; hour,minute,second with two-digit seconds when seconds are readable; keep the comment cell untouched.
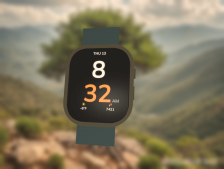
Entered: 8,32
